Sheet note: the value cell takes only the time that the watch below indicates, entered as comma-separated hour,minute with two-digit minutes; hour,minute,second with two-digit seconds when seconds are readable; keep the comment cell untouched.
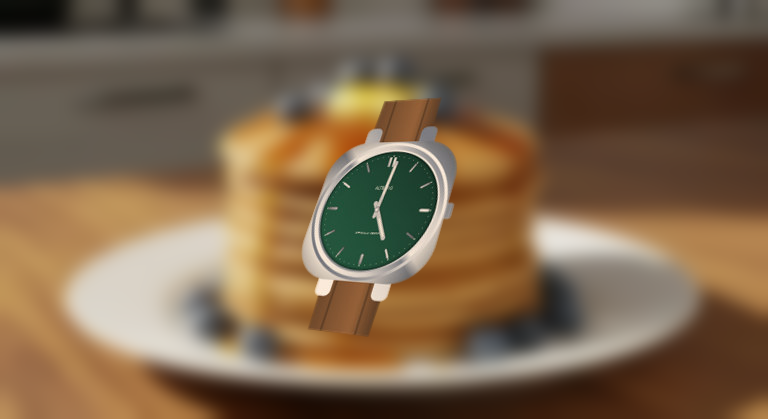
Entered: 5,01
